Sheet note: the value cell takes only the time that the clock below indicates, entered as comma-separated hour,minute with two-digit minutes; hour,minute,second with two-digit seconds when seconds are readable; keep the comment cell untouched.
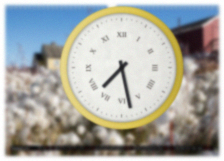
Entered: 7,28
